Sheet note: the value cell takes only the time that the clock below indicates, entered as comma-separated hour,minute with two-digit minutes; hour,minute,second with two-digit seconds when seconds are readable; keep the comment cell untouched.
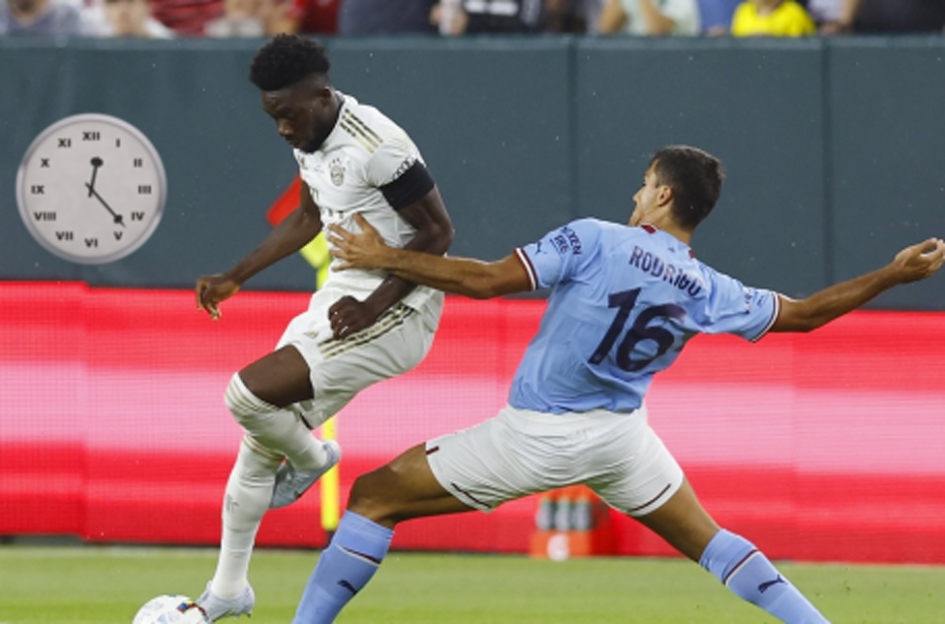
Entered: 12,23
